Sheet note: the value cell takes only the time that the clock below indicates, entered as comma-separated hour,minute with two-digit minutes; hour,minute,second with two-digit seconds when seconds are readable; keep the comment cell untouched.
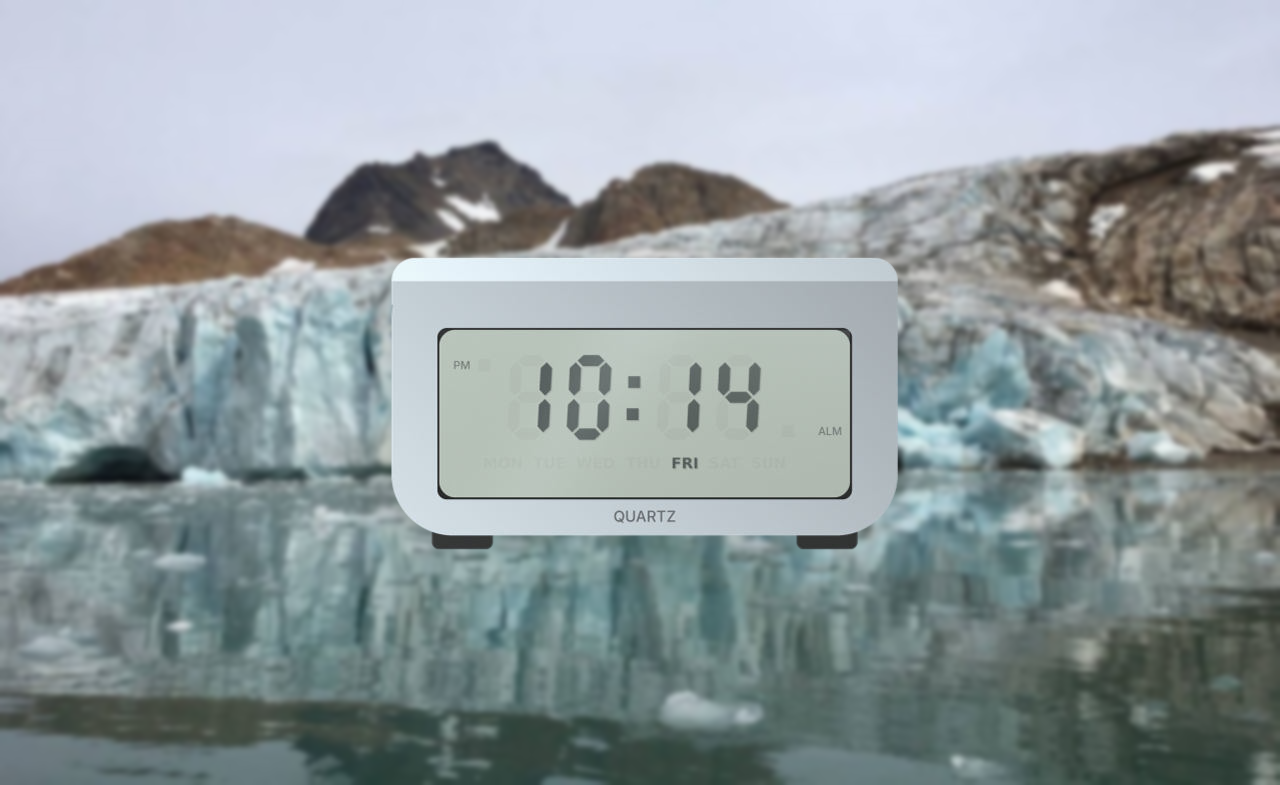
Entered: 10,14
